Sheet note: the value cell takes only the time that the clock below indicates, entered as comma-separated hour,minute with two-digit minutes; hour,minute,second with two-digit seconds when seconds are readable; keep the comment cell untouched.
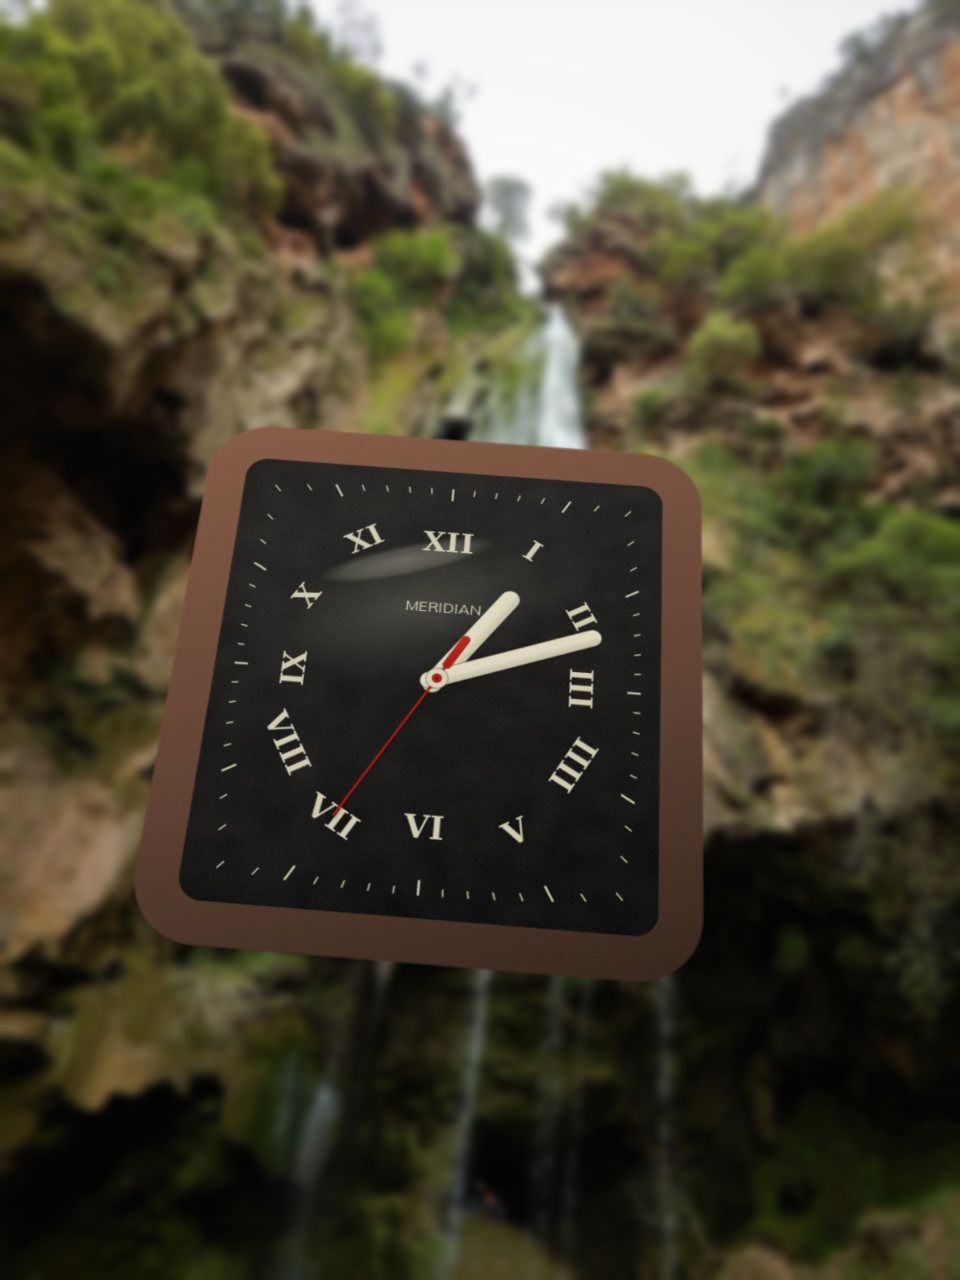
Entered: 1,11,35
